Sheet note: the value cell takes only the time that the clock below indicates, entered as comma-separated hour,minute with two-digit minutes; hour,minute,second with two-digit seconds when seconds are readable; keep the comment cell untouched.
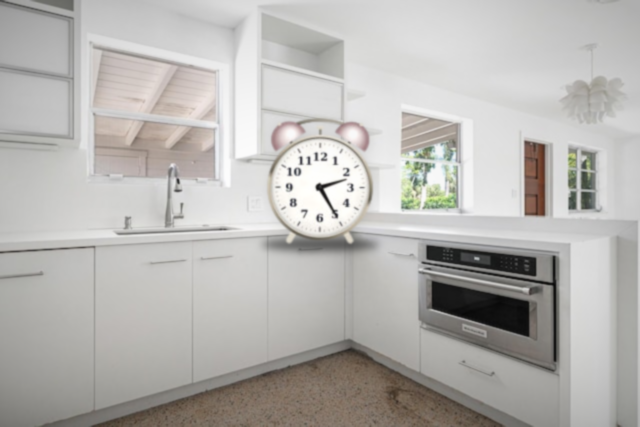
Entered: 2,25
